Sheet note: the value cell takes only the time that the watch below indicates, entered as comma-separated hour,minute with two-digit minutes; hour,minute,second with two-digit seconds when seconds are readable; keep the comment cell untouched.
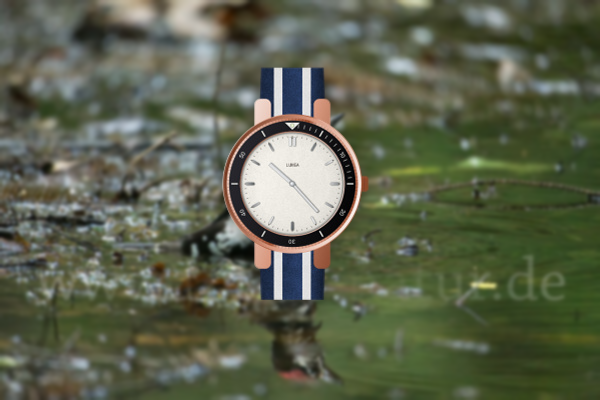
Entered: 10,23
